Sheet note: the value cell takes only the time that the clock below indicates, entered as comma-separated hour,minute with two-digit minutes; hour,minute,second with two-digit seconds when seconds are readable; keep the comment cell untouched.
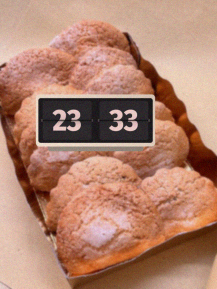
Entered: 23,33
